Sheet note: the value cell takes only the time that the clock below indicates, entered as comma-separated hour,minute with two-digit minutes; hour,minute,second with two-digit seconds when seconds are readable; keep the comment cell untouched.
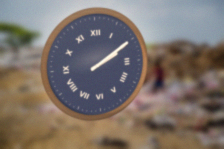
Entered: 2,10
